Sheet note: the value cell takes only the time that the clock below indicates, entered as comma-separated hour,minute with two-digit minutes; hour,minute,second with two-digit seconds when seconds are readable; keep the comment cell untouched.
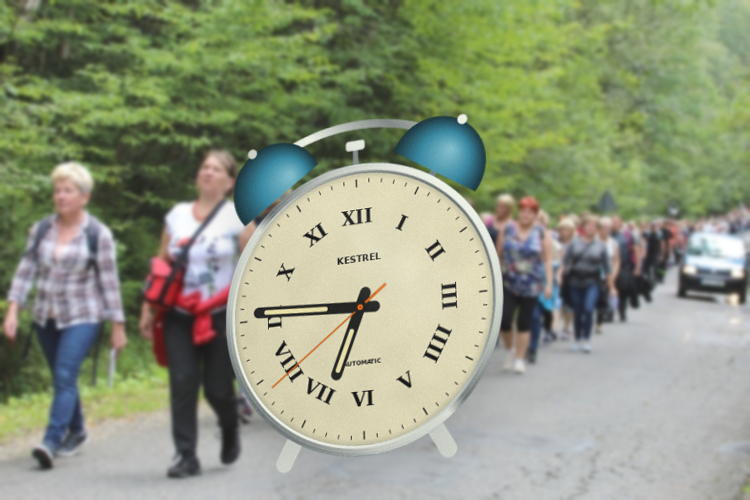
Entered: 6,45,39
